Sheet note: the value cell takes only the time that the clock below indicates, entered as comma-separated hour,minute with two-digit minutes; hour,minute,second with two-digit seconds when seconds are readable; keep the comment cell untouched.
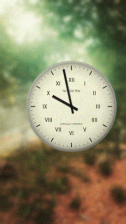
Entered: 9,58
